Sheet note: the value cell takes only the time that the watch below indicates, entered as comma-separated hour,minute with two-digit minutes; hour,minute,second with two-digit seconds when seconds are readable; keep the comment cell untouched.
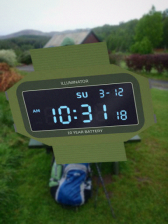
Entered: 10,31,18
